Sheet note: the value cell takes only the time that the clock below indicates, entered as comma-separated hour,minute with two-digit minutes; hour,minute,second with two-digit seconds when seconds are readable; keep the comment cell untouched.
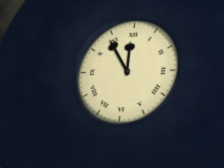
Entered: 11,54
